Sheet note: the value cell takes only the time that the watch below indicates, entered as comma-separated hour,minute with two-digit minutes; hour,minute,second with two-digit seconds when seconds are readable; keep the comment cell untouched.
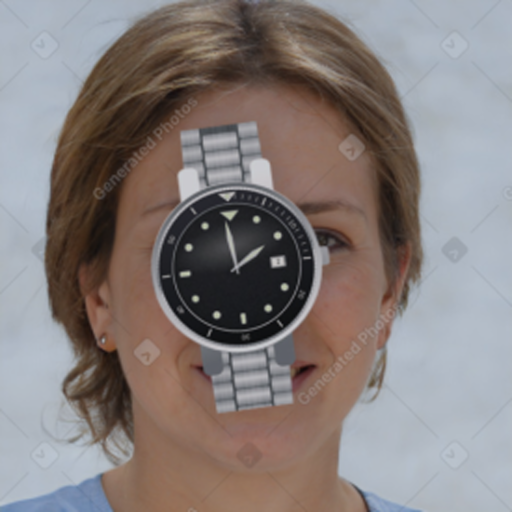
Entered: 1,59
